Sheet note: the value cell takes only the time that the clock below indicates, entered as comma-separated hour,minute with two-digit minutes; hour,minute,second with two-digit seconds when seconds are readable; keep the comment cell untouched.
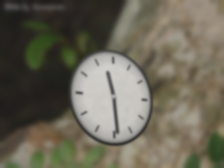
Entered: 11,29
